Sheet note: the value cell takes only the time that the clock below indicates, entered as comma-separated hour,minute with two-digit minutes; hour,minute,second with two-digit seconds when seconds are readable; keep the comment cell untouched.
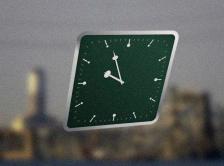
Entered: 9,56
